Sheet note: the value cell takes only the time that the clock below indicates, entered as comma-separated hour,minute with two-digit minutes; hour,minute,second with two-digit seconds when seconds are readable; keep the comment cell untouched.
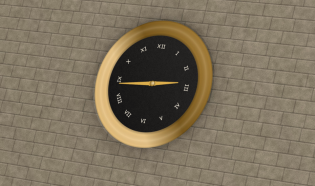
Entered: 2,44
